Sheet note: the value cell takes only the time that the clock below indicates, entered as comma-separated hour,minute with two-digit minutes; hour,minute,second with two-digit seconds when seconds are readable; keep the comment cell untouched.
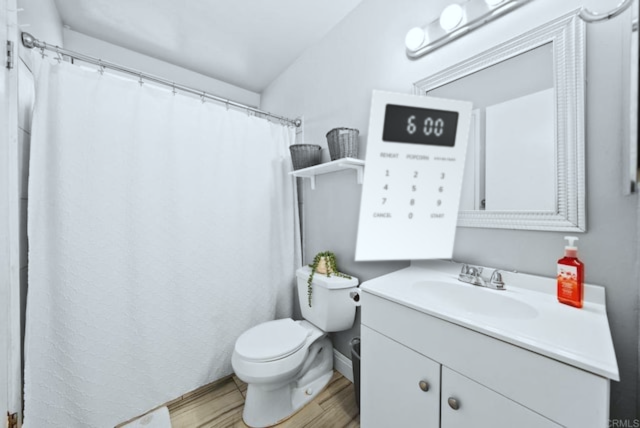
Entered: 6,00
